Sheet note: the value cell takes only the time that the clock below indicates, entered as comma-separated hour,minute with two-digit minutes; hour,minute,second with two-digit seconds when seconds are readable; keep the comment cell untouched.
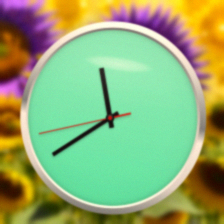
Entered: 11,39,43
